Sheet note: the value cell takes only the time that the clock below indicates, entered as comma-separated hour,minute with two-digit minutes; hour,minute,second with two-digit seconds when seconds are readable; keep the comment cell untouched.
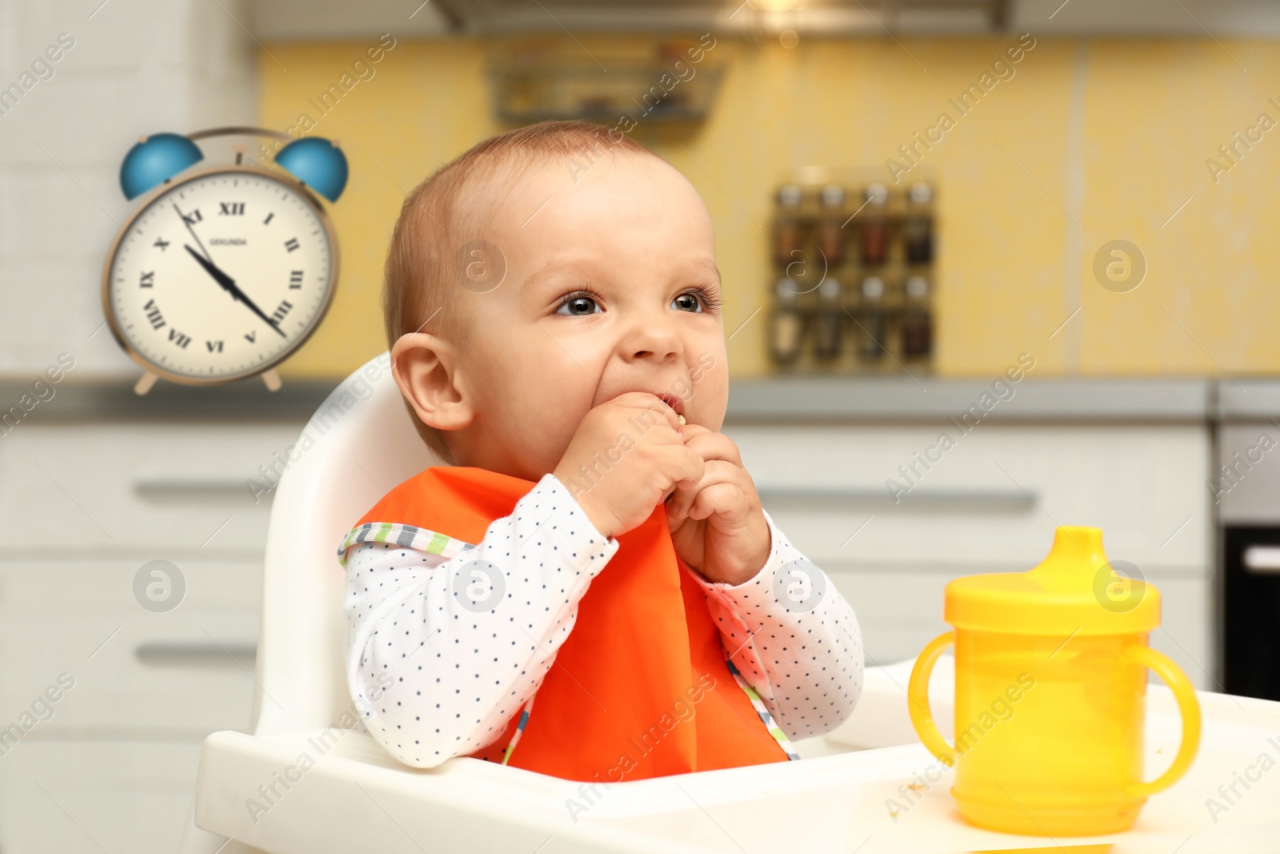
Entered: 10,21,54
